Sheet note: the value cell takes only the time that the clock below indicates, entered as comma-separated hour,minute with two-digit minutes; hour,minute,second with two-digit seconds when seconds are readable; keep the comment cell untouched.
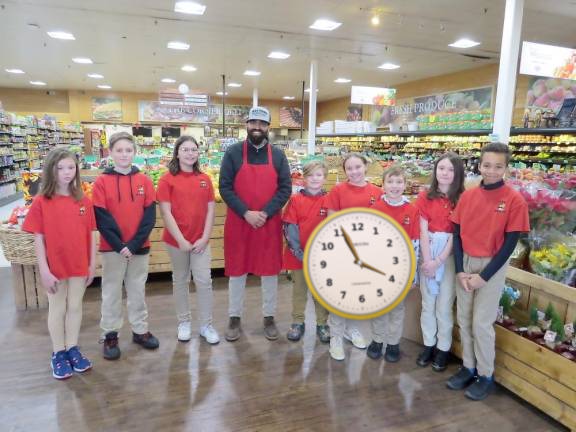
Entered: 3,56
